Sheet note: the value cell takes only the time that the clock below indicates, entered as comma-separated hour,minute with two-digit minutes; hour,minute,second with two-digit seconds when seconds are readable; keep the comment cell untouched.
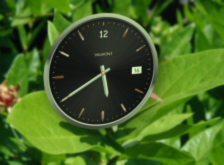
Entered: 5,40
